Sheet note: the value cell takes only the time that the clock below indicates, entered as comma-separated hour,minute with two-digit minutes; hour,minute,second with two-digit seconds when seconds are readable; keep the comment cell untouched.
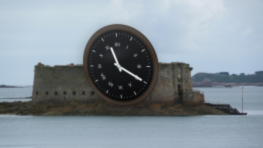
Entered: 11,20
